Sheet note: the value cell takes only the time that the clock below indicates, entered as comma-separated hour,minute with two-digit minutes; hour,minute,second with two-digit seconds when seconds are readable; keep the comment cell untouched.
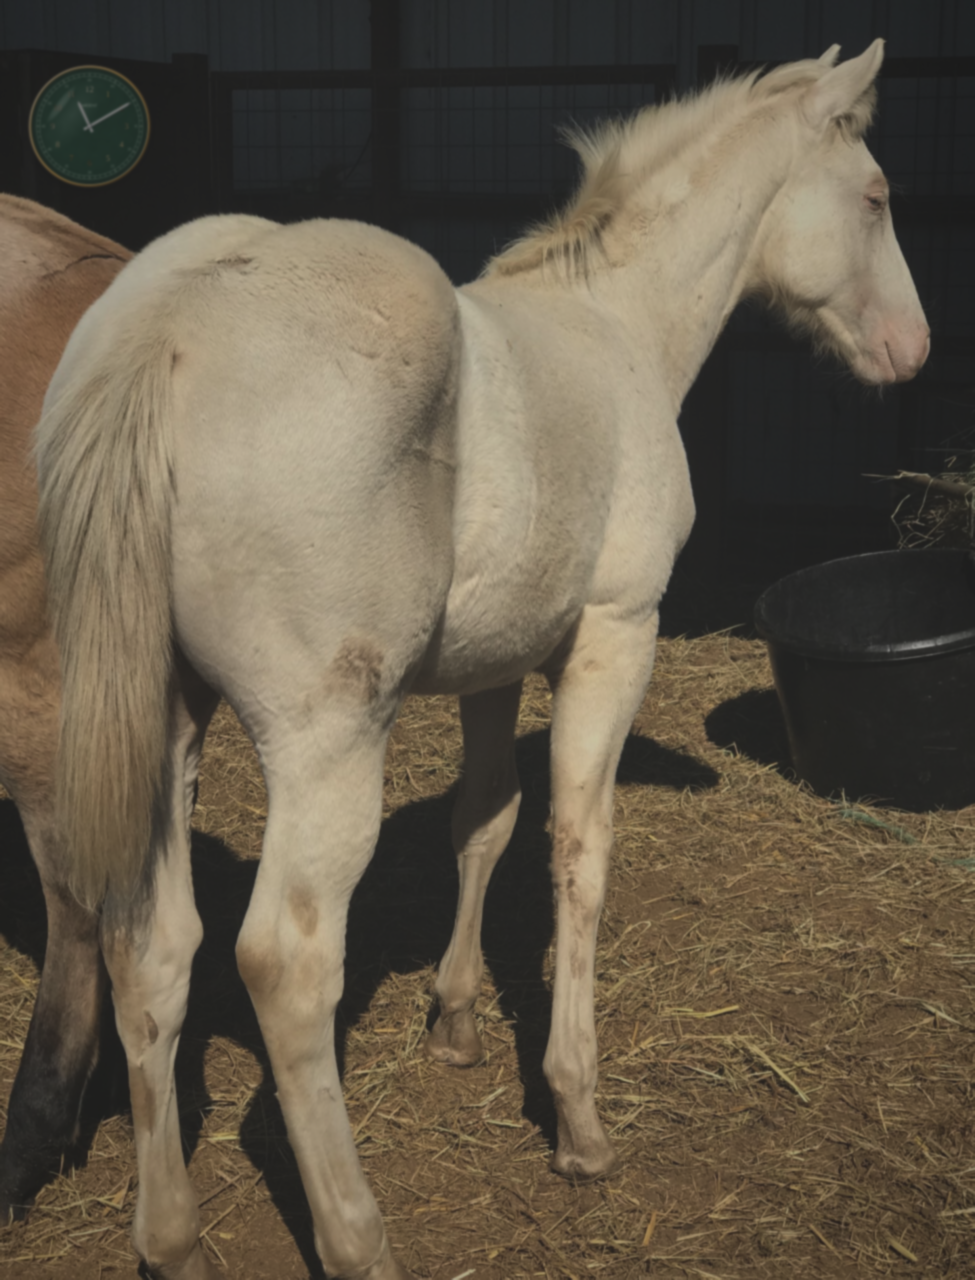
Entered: 11,10
